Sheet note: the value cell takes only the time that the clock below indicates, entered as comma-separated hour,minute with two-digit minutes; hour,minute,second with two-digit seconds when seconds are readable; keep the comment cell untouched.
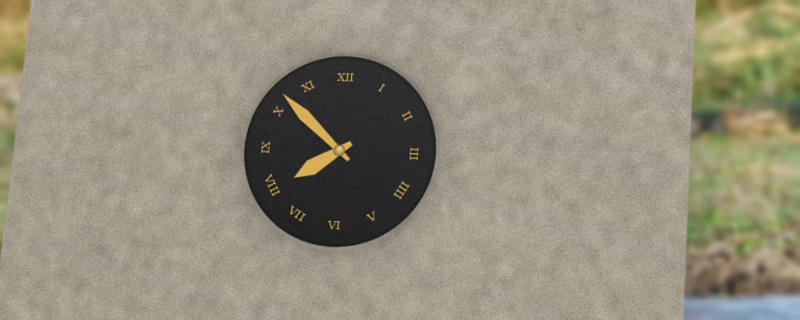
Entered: 7,52
